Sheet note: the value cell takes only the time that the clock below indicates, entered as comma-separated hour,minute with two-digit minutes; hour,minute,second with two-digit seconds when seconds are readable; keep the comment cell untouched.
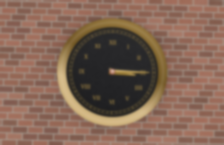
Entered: 3,15
